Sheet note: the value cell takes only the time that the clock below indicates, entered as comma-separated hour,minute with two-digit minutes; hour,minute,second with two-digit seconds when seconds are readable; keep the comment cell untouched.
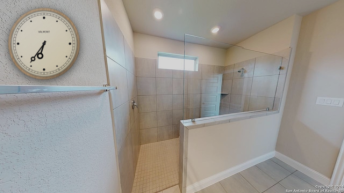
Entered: 6,36
